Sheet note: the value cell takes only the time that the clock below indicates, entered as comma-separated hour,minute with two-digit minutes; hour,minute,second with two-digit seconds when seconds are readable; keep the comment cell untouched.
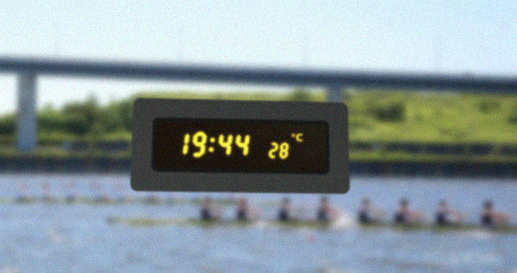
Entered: 19,44
